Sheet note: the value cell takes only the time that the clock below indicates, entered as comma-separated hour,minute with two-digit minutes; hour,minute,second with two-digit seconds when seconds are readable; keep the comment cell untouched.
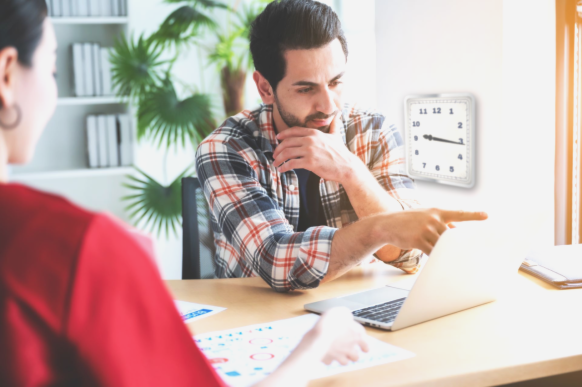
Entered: 9,16
